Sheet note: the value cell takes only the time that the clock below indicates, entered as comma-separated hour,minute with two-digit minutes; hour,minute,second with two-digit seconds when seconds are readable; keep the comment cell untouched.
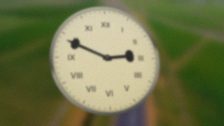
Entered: 2,49
